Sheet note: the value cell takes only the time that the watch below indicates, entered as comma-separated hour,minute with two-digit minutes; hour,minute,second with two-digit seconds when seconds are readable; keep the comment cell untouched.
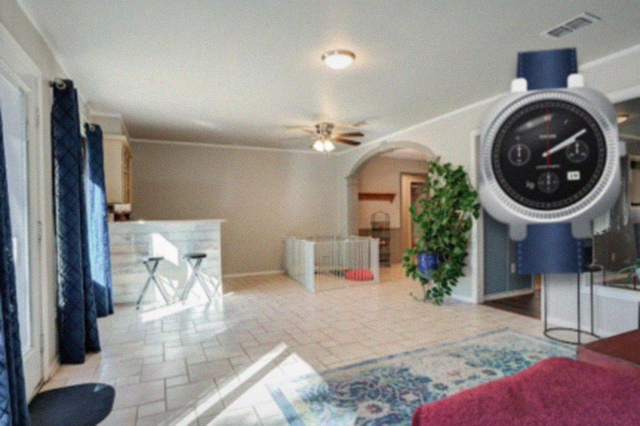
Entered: 2,10
